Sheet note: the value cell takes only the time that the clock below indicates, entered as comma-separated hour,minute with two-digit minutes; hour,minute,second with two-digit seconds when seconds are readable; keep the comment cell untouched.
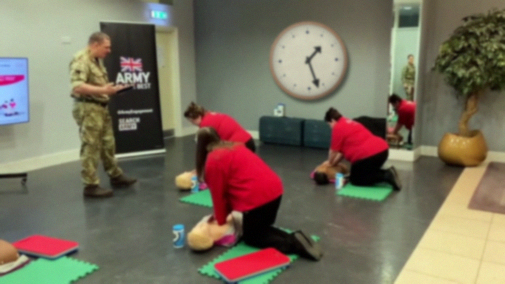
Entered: 1,27
